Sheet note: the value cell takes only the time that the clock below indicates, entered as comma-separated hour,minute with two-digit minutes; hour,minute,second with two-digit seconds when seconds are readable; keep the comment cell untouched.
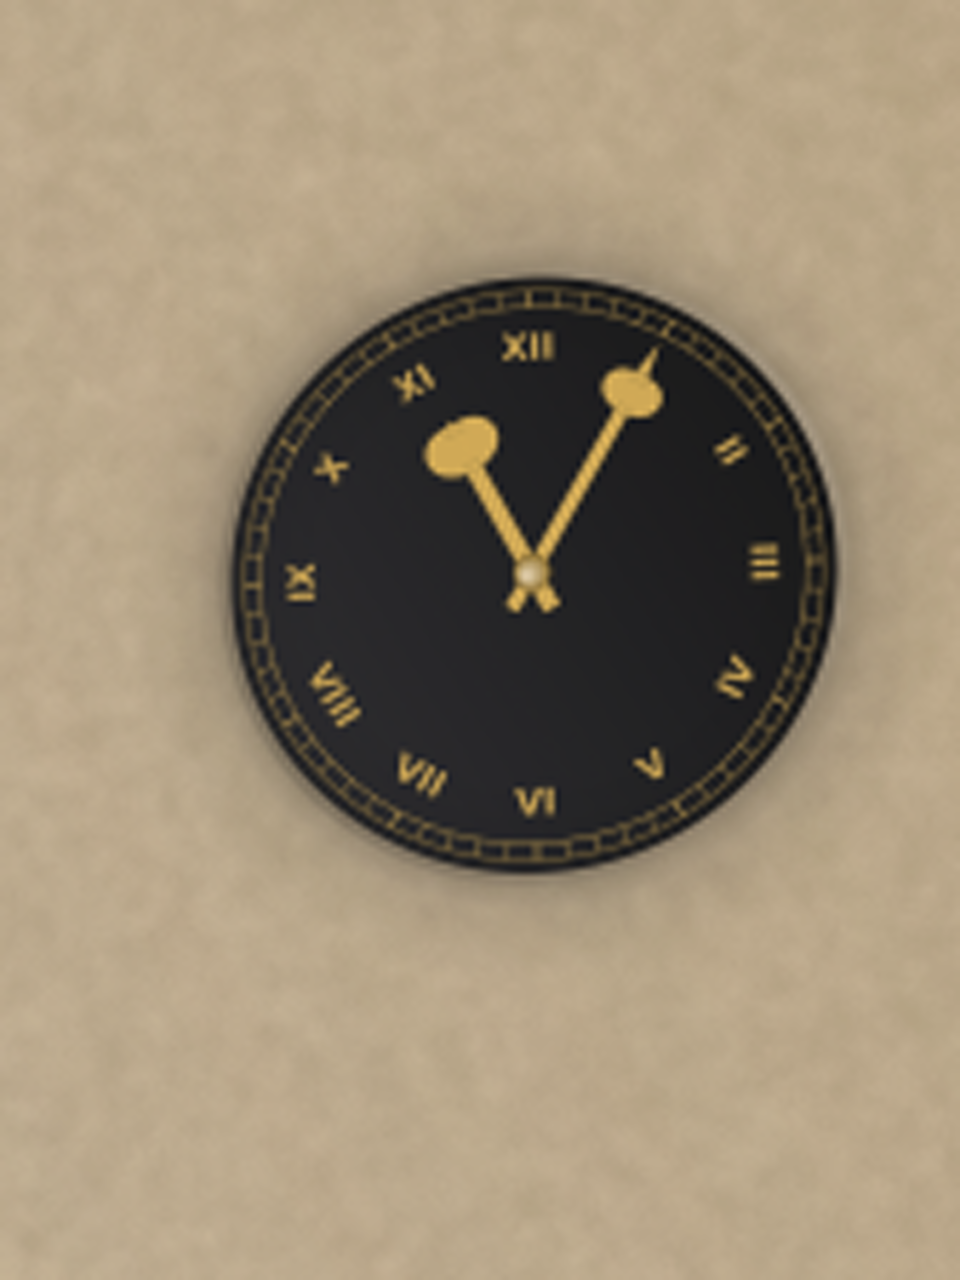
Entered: 11,05
